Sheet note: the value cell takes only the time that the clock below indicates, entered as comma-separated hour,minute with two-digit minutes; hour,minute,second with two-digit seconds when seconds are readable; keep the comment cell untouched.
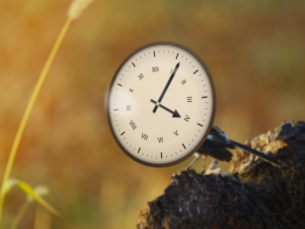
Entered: 4,06
